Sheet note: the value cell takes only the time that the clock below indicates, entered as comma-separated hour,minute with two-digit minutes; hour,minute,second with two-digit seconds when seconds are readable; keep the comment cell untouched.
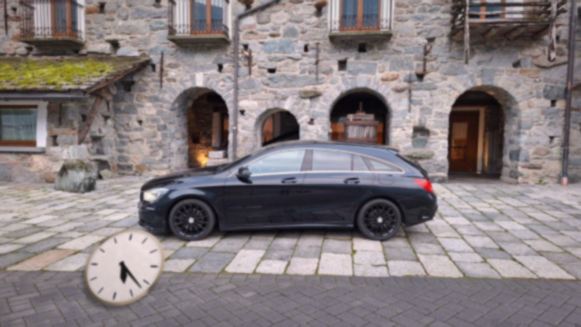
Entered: 5,22
